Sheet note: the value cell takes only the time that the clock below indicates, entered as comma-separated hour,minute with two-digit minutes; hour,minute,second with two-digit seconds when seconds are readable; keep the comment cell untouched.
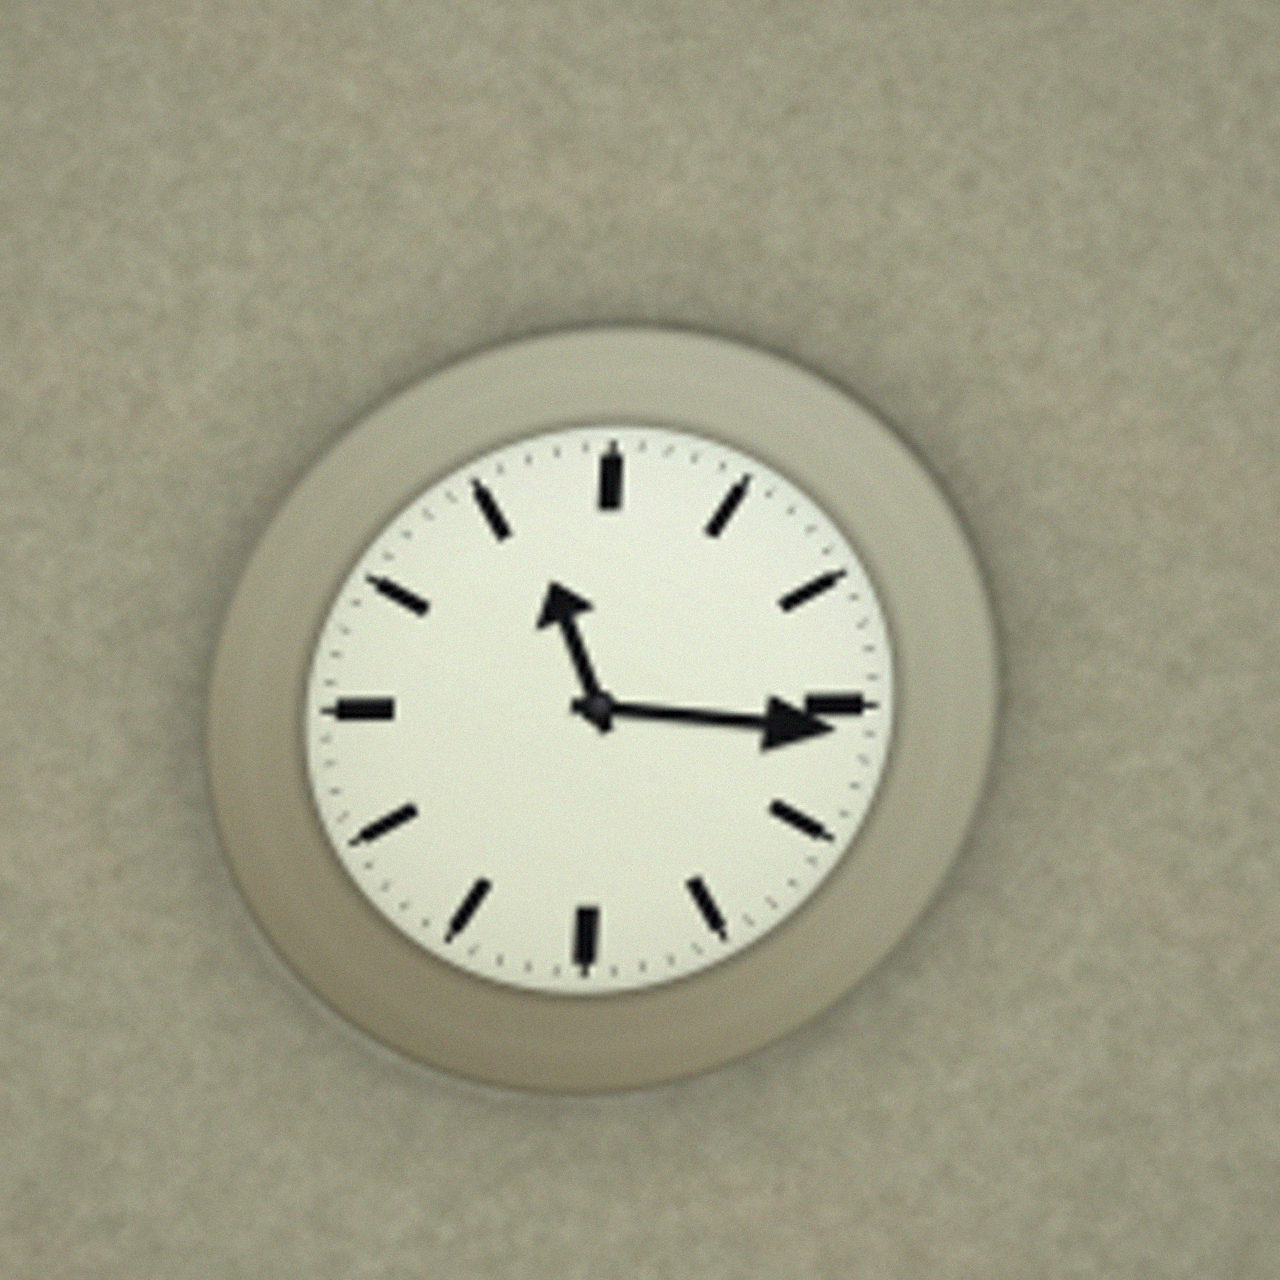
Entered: 11,16
